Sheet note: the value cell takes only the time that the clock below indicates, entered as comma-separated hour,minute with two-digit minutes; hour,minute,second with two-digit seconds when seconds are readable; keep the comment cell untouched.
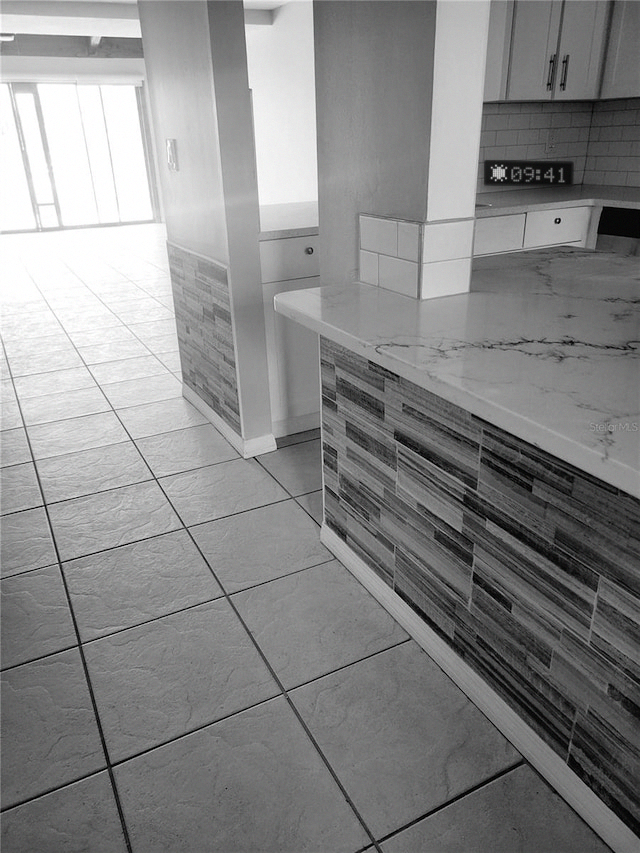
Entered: 9,41
